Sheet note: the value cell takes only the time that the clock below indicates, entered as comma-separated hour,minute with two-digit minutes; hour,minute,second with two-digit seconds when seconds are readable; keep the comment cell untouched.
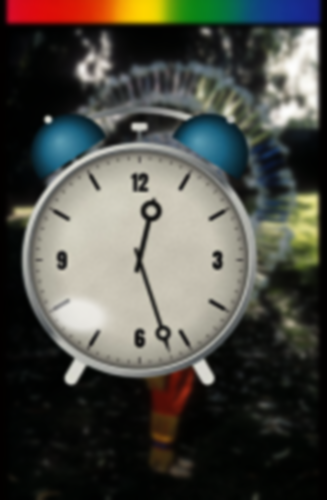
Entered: 12,27
